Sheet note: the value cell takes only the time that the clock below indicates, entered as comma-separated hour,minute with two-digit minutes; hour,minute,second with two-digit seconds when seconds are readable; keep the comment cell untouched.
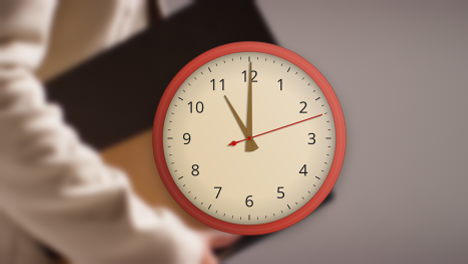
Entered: 11,00,12
